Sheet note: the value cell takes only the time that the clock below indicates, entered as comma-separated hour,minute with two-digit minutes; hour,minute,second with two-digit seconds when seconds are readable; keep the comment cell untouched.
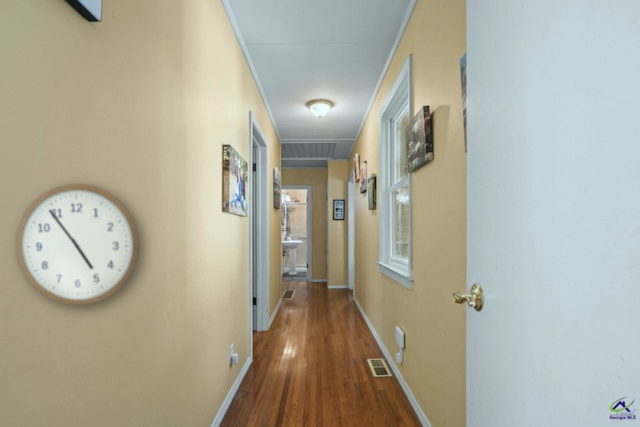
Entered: 4,54
